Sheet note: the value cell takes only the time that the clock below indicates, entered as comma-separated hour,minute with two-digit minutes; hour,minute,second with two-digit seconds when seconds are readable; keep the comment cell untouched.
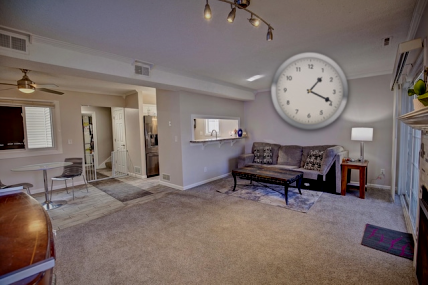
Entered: 1,19
